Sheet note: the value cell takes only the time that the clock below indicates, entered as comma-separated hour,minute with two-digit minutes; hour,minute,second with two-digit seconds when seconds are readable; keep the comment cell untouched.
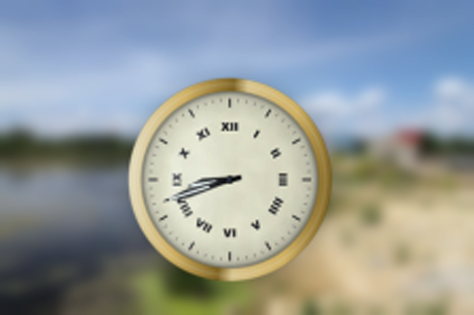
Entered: 8,42
